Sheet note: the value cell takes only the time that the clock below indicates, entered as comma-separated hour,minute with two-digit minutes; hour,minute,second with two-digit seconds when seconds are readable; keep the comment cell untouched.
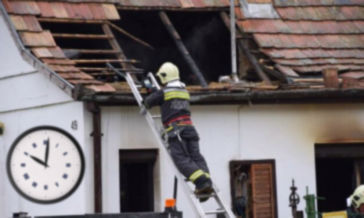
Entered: 10,01
